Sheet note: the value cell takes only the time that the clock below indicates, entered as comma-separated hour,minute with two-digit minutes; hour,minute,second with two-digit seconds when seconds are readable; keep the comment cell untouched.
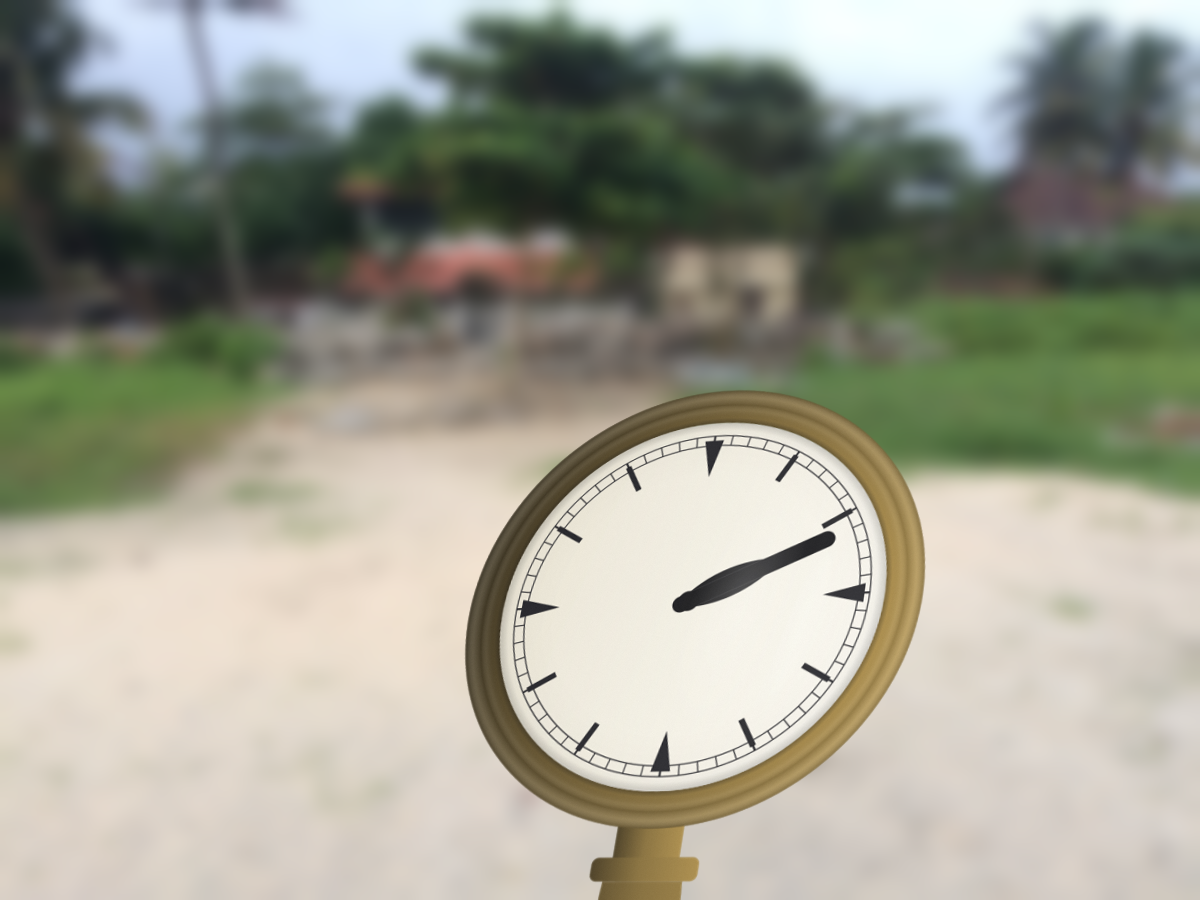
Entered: 2,11
